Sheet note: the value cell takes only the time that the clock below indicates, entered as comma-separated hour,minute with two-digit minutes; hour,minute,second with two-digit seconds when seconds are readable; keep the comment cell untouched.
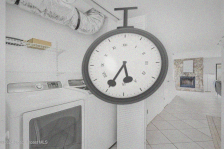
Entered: 5,35
